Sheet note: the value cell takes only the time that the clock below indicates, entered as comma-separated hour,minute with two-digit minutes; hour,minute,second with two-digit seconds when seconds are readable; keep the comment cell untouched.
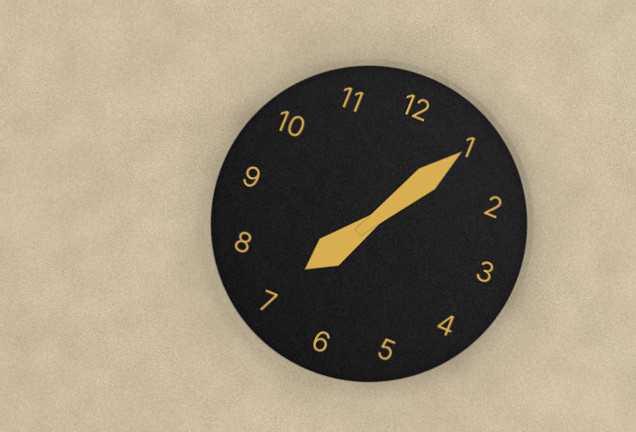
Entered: 7,05
